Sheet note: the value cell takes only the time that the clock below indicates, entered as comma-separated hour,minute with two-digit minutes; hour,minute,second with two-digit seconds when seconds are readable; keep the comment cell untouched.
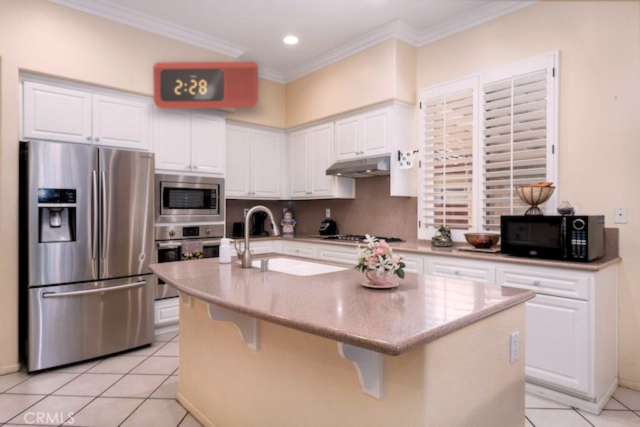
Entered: 2,28
